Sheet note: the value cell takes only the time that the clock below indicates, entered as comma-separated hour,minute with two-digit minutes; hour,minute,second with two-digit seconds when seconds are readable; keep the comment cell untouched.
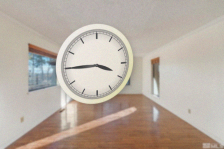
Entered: 3,45
